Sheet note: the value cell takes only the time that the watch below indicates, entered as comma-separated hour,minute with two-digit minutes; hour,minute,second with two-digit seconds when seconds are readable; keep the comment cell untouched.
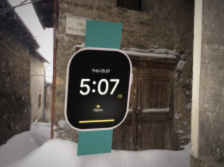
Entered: 5,07
